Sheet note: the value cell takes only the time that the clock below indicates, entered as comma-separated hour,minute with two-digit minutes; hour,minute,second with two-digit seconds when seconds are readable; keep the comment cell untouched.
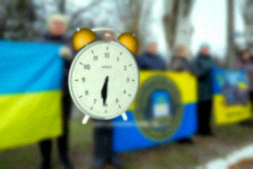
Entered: 6,31
